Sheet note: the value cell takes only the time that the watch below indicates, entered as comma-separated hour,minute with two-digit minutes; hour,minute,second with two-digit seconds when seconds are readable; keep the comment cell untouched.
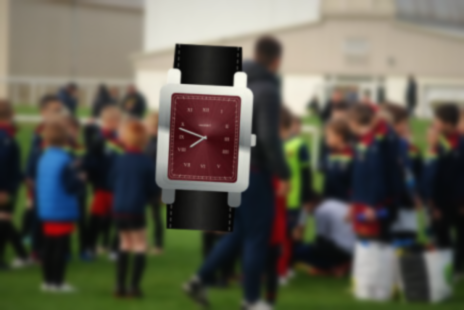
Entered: 7,48
